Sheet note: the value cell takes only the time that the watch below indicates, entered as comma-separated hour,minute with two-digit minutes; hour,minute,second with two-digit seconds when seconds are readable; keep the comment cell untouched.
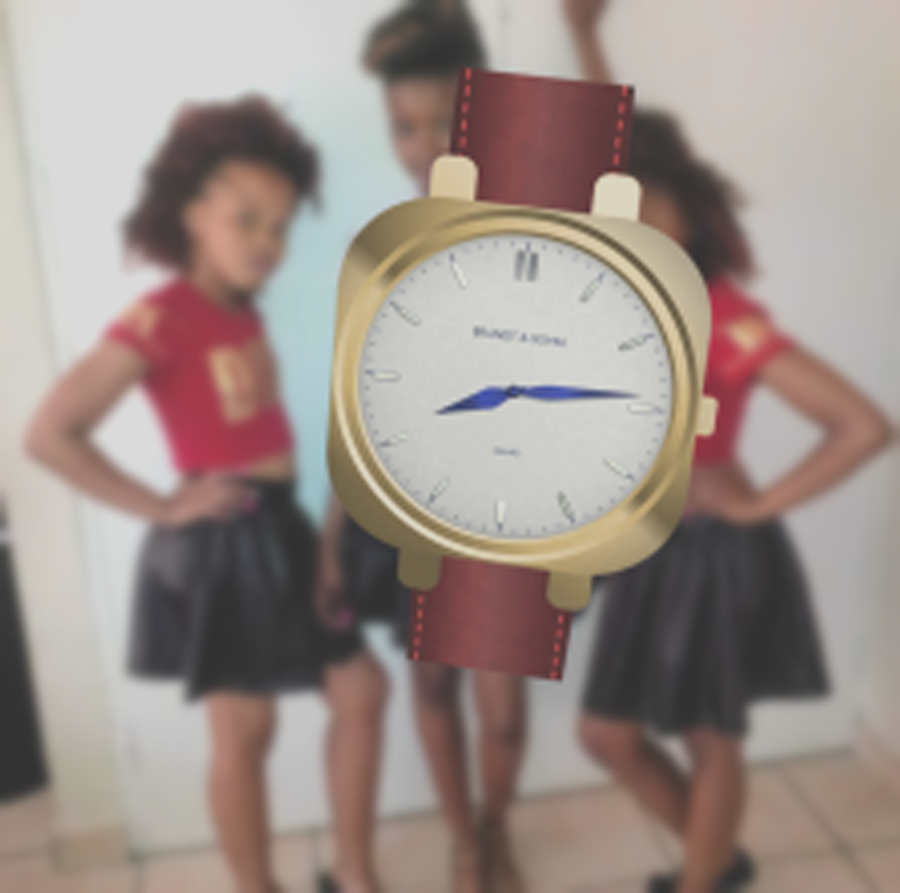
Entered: 8,14
